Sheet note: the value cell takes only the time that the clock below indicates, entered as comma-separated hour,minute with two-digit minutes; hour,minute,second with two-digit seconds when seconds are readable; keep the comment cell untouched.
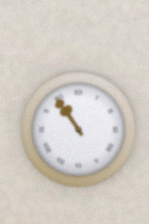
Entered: 10,54
